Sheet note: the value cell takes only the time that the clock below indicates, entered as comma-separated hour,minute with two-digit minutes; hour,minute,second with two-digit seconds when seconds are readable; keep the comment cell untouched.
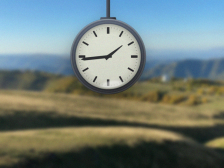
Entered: 1,44
